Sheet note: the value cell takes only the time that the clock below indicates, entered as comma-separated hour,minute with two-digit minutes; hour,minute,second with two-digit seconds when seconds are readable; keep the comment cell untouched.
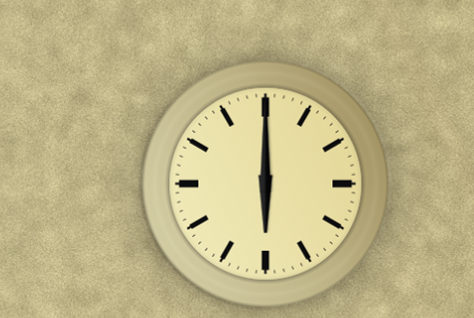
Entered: 6,00
